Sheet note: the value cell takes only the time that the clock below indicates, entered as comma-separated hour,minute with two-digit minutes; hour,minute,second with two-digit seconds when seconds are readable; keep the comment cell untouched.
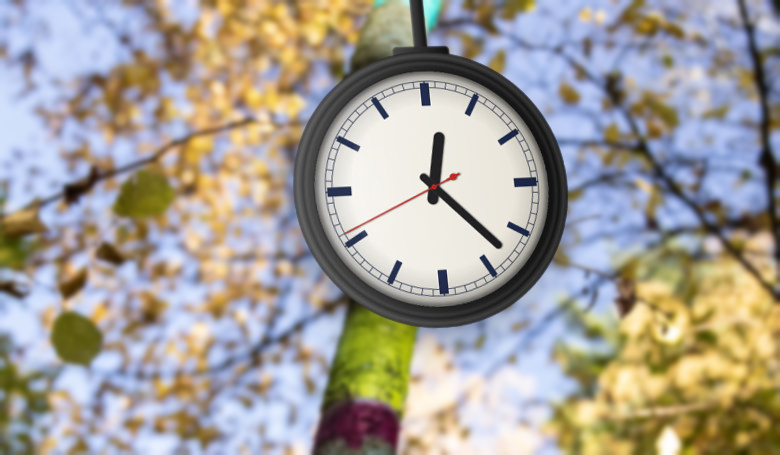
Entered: 12,22,41
